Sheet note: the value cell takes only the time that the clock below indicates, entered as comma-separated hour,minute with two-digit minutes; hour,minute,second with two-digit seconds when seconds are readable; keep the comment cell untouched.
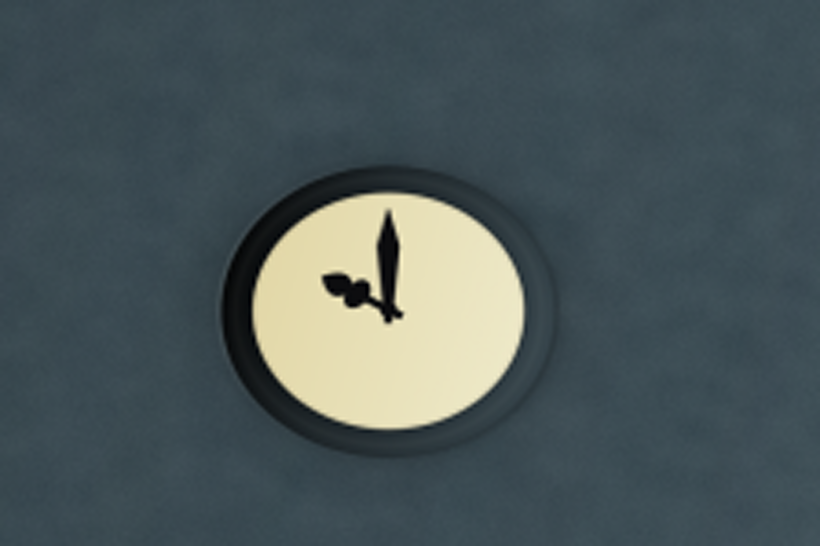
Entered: 10,00
